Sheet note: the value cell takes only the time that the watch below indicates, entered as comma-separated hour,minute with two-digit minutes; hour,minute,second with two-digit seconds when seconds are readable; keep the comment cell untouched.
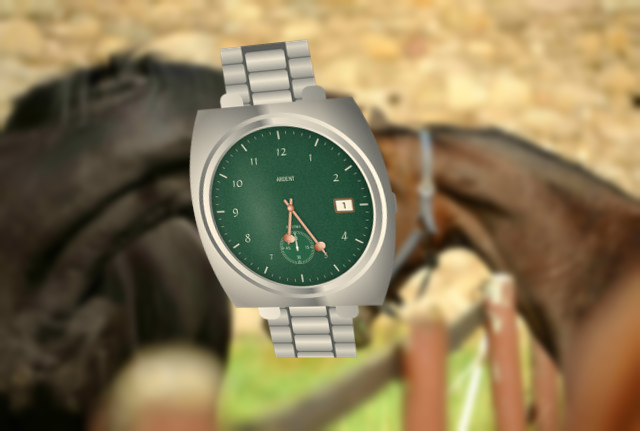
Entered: 6,25
